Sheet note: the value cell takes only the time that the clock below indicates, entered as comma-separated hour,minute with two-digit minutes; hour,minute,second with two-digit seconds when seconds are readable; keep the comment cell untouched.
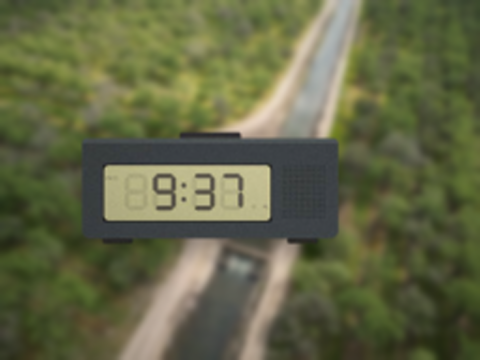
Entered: 9,37
